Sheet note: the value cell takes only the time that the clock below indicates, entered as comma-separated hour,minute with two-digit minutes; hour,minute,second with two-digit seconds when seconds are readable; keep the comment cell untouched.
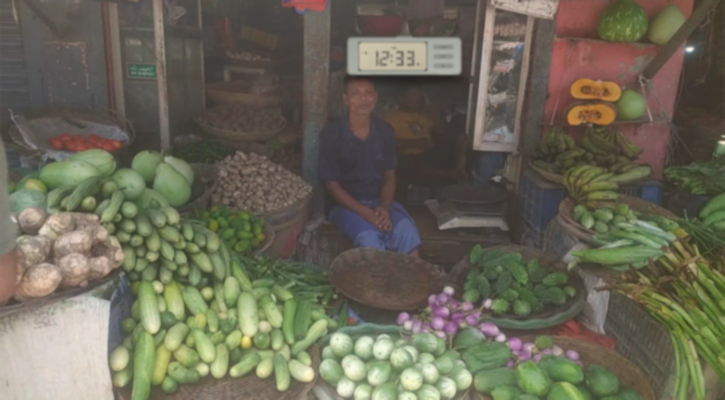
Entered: 12,33
